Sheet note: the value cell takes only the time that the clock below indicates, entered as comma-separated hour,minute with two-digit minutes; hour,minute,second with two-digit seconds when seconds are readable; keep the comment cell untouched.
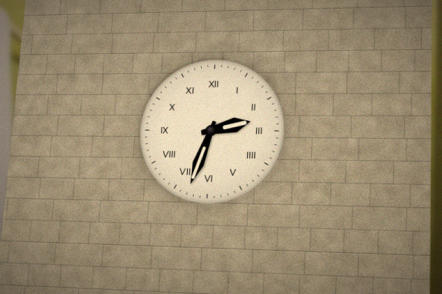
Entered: 2,33
